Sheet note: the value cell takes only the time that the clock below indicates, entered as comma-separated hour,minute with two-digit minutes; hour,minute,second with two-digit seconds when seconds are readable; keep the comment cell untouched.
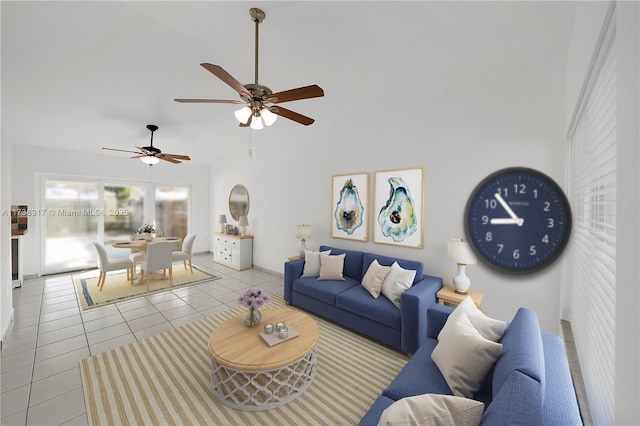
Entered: 8,53
